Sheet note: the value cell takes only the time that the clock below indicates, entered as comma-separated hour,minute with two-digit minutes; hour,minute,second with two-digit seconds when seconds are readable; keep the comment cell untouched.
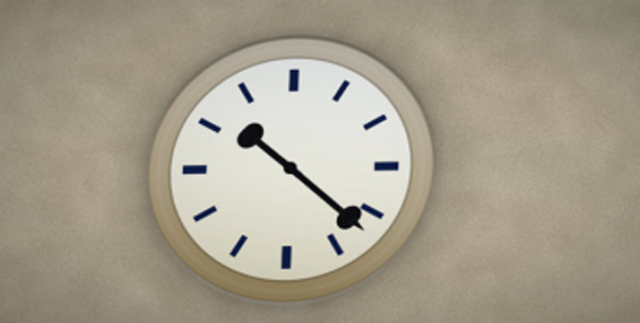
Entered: 10,22
